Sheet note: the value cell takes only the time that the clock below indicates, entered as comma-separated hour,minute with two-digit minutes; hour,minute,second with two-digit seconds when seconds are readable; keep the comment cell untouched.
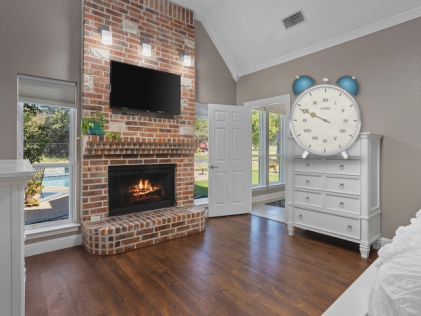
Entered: 9,49
